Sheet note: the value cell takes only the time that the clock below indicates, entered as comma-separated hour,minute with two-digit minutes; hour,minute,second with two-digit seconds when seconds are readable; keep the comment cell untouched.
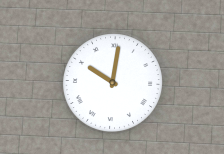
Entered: 10,01
